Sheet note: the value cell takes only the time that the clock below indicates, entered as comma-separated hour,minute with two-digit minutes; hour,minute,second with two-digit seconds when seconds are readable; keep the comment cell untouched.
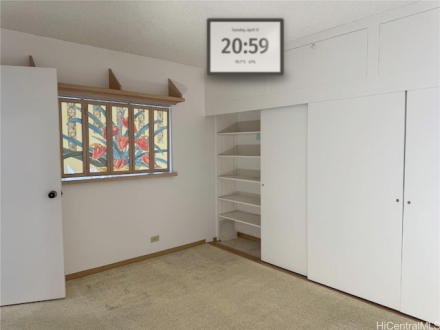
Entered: 20,59
